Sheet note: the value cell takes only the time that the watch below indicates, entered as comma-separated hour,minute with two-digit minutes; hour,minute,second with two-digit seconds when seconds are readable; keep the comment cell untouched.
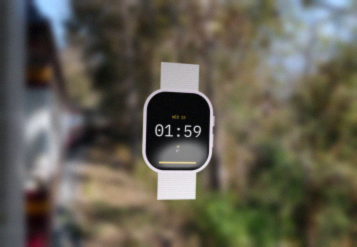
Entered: 1,59
